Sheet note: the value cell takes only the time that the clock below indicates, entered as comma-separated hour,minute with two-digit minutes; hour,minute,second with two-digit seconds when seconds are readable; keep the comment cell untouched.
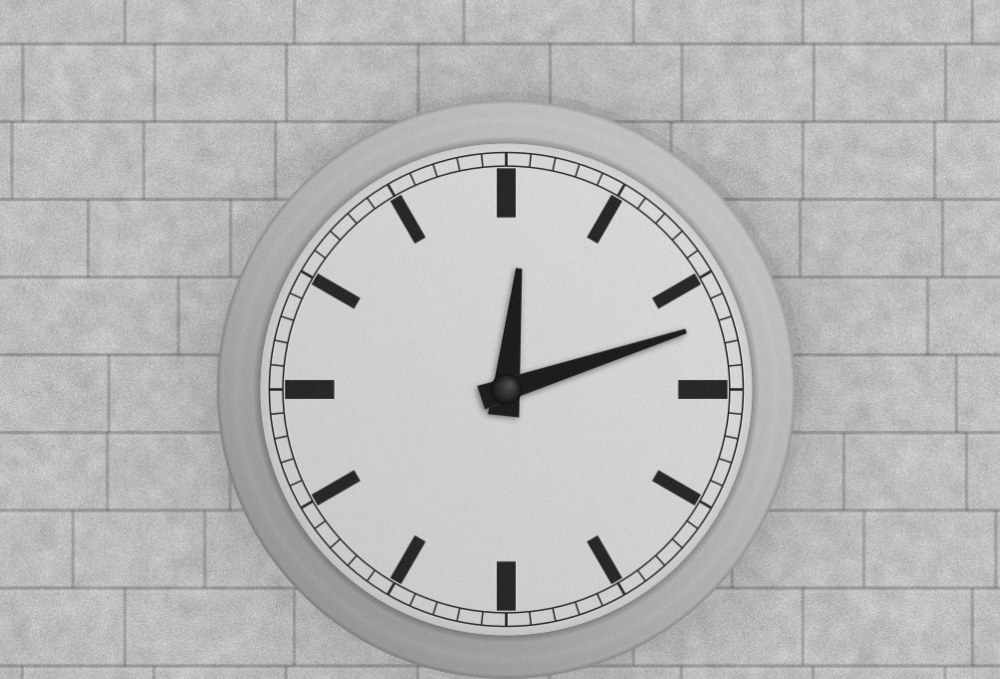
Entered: 12,12
